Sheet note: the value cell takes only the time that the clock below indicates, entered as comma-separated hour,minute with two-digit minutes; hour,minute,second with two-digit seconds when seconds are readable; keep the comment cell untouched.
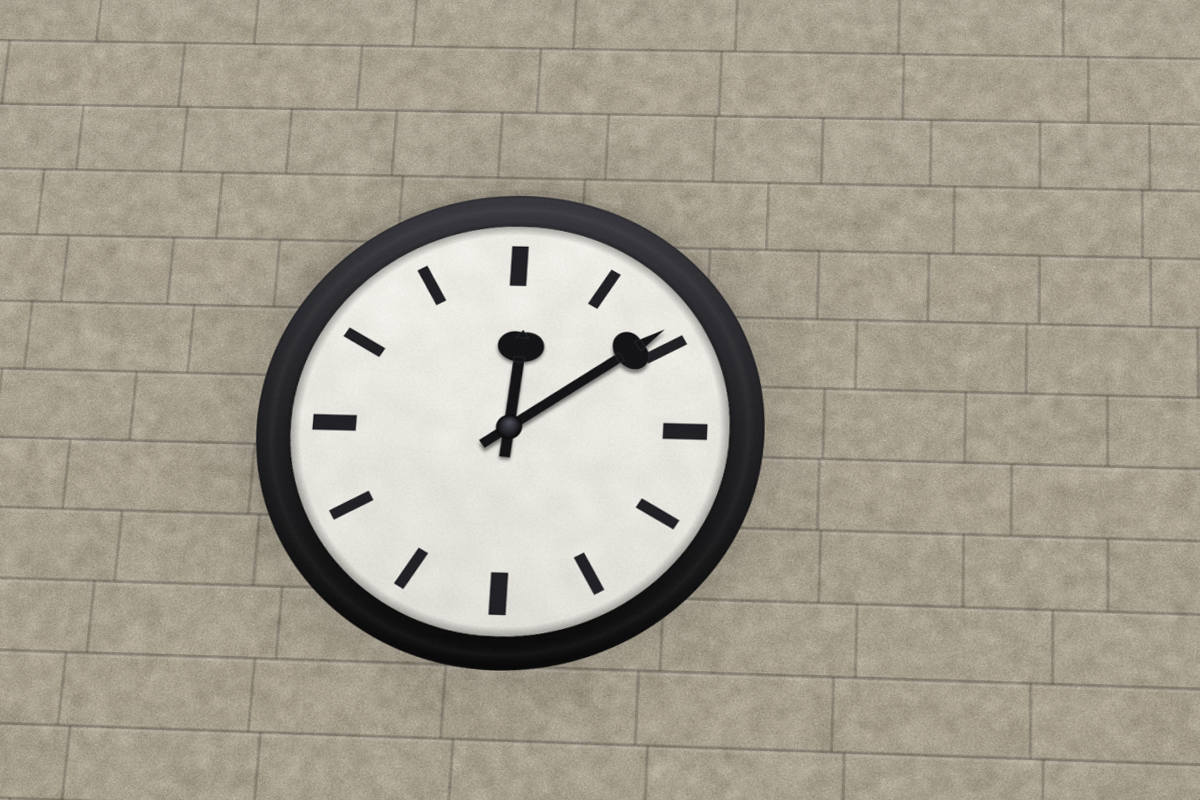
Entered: 12,09
